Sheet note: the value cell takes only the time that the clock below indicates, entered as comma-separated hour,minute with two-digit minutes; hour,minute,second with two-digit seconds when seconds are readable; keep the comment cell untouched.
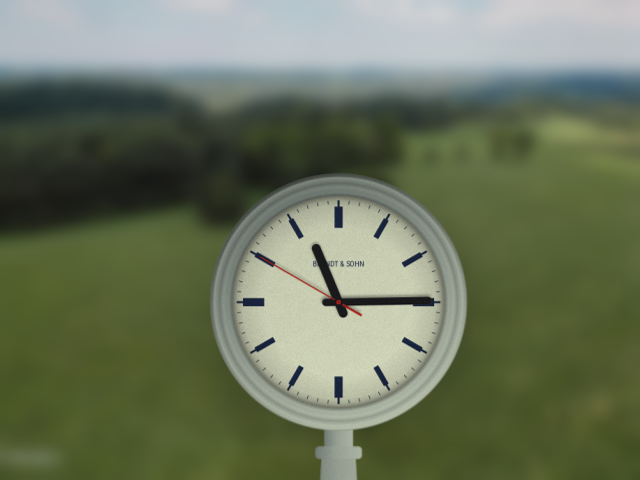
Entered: 11,14,50
